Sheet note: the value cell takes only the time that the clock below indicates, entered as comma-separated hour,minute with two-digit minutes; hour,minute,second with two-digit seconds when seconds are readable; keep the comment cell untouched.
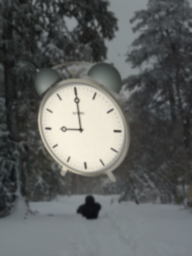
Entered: 9,00
